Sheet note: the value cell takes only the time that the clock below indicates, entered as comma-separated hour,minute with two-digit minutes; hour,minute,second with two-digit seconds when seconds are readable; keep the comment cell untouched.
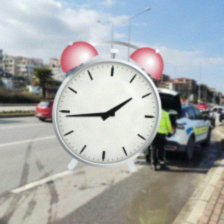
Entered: 1,44
